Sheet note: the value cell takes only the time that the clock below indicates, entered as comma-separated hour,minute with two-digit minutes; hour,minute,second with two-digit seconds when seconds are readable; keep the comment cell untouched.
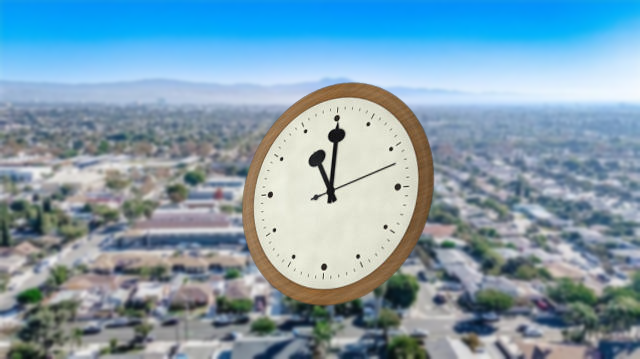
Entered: 11,00,12
